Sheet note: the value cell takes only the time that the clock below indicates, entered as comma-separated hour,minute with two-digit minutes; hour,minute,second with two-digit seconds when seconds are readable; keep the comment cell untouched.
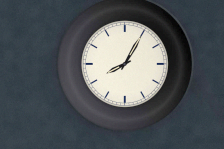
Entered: 8,05
